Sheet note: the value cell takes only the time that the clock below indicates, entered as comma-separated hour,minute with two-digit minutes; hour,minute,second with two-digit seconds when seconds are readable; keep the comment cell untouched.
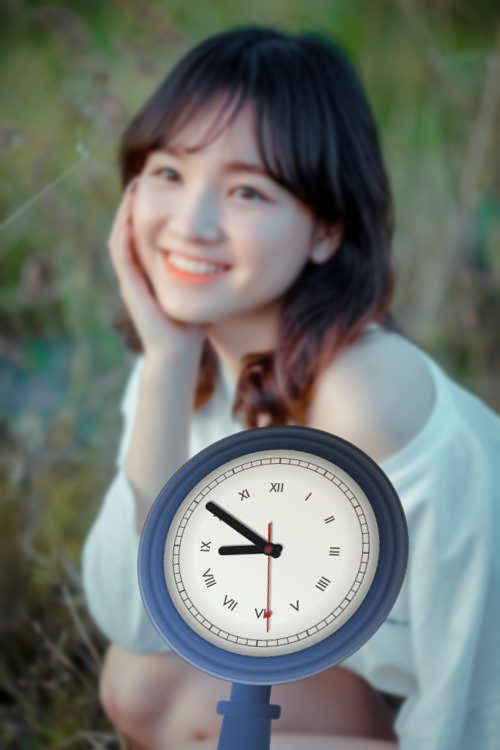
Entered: 8,50,29
